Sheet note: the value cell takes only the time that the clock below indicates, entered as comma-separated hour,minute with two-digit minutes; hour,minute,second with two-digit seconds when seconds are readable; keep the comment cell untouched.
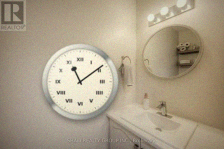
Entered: 11,09
